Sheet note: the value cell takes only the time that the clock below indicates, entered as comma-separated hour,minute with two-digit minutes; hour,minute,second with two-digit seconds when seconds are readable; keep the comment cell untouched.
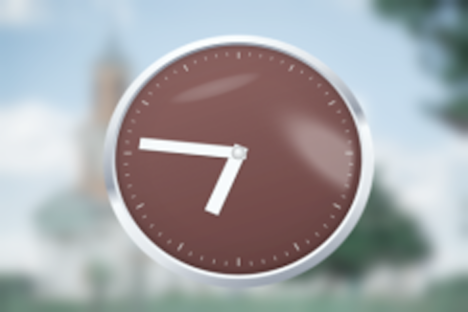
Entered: 6,46
